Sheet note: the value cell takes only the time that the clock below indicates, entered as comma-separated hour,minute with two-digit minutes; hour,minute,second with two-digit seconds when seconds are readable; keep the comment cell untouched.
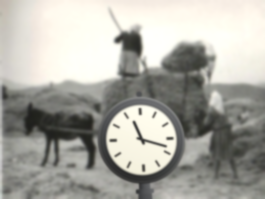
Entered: 11,18
